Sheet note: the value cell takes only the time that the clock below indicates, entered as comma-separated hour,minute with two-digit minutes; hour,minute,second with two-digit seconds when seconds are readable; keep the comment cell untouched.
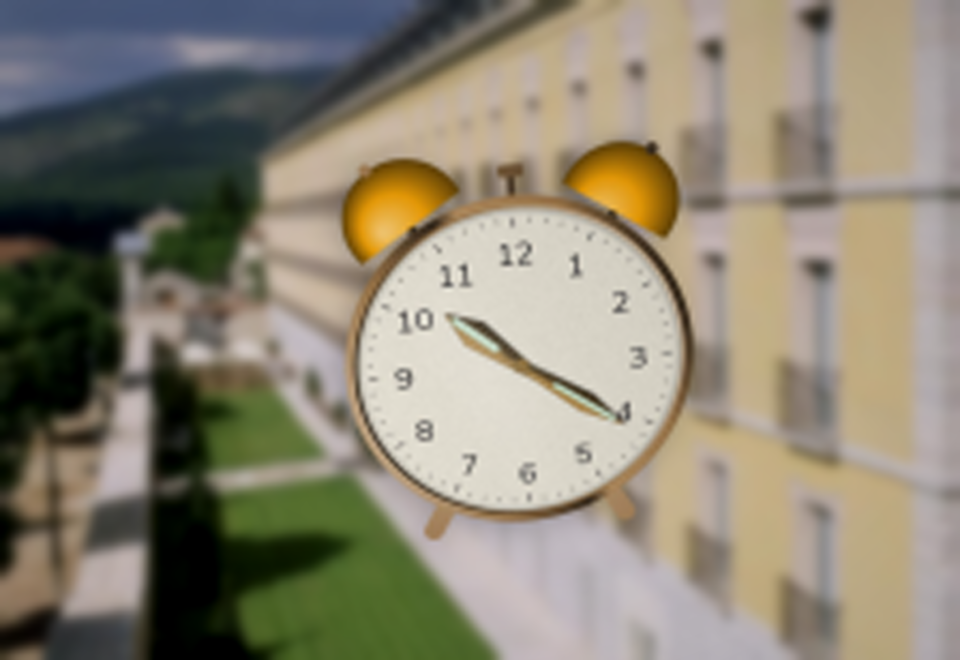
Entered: 10,21
